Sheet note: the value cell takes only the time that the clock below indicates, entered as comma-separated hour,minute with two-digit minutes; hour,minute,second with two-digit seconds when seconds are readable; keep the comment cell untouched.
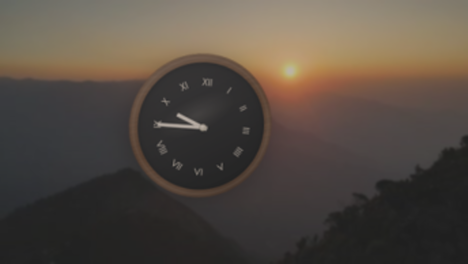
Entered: 9,45
